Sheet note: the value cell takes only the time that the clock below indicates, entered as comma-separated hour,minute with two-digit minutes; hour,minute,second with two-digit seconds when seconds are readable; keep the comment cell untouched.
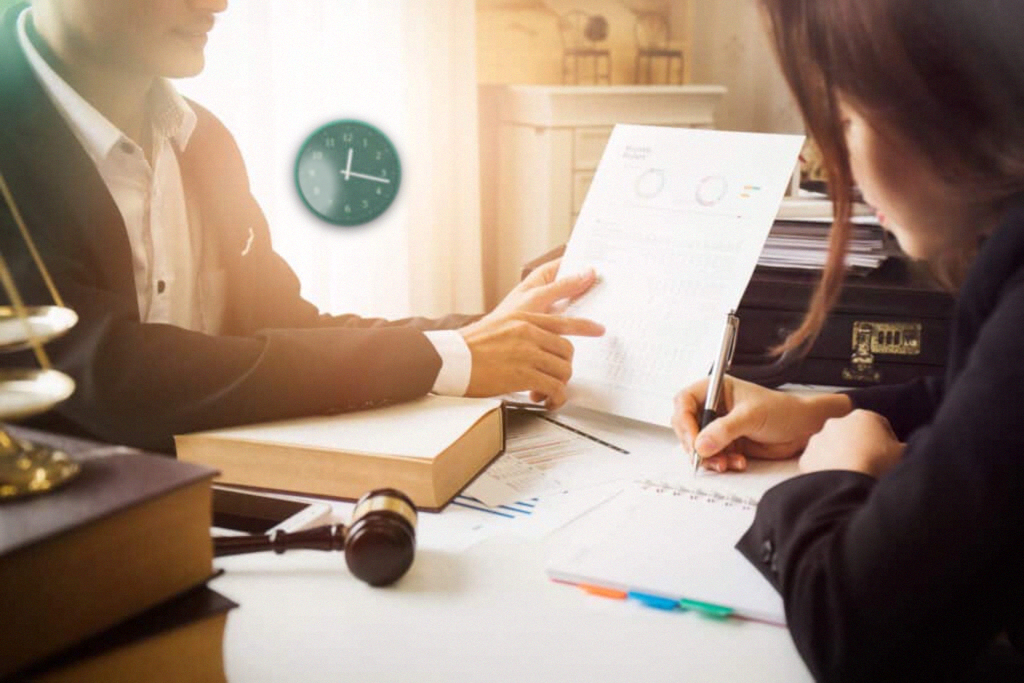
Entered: 12,17
